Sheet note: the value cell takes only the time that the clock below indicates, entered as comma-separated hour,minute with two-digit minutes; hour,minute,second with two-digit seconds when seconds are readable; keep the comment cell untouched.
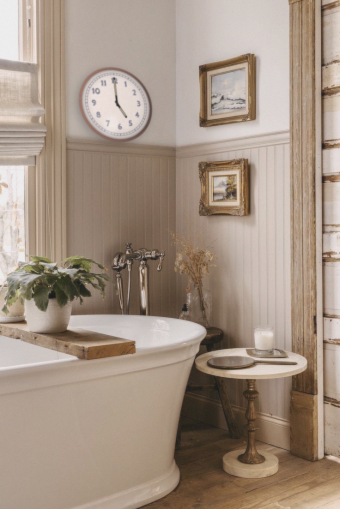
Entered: 5,00
